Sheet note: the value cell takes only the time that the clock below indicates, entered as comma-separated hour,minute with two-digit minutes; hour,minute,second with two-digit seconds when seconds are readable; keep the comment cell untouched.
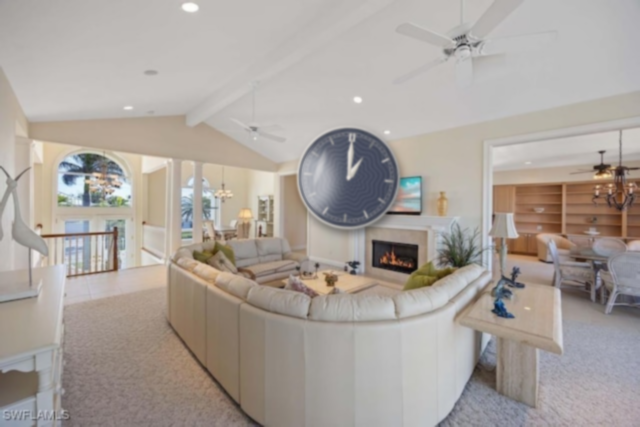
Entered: 1,00
